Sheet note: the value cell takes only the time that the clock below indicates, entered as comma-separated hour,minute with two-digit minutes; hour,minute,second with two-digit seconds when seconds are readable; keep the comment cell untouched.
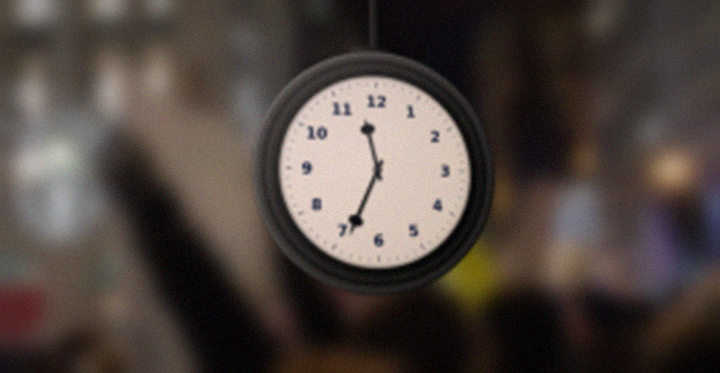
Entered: 11,34
